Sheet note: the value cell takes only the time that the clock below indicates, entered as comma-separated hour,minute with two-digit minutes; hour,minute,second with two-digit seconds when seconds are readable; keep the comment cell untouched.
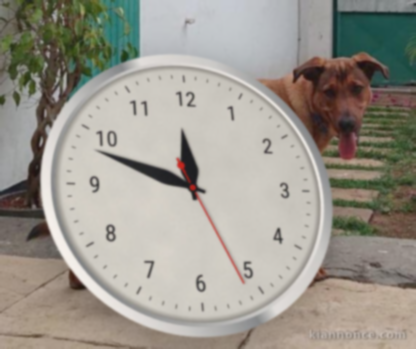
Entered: 11,48,26
